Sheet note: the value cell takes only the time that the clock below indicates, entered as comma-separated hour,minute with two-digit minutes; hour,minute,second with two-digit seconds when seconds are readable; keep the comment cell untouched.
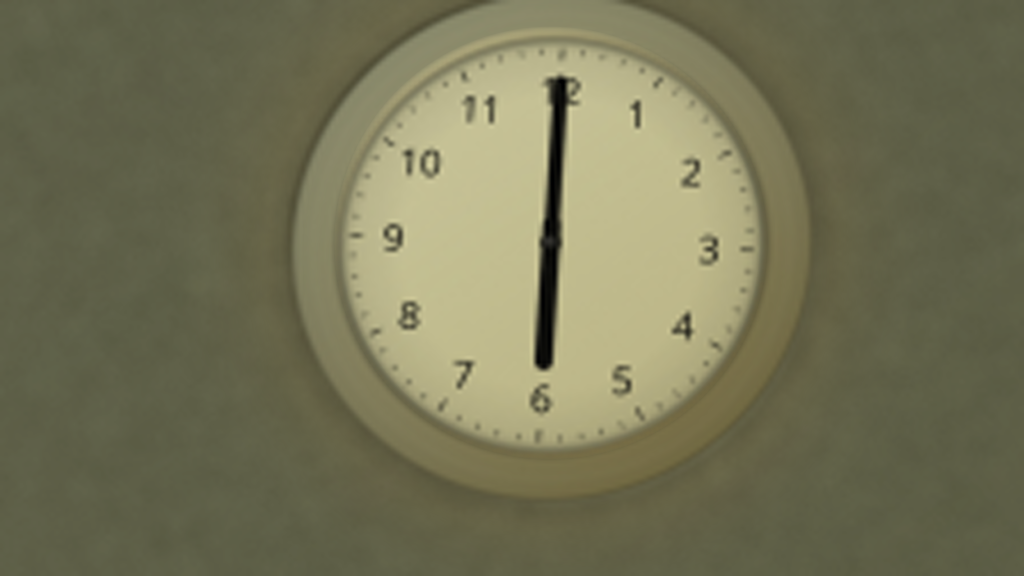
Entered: 6,00
